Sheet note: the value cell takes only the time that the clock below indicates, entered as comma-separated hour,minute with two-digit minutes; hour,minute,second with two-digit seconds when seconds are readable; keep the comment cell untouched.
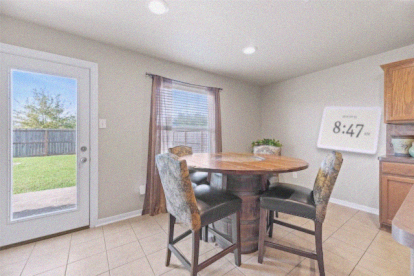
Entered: 8,47
